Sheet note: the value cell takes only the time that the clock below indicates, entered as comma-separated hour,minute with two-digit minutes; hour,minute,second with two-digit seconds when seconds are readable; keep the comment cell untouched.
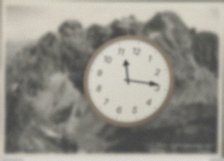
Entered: 11,14
